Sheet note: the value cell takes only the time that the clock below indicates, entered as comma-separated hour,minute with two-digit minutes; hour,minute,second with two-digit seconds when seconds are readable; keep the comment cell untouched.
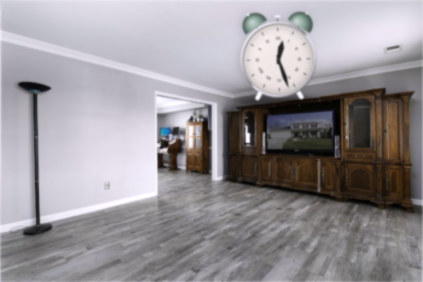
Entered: 12,27
